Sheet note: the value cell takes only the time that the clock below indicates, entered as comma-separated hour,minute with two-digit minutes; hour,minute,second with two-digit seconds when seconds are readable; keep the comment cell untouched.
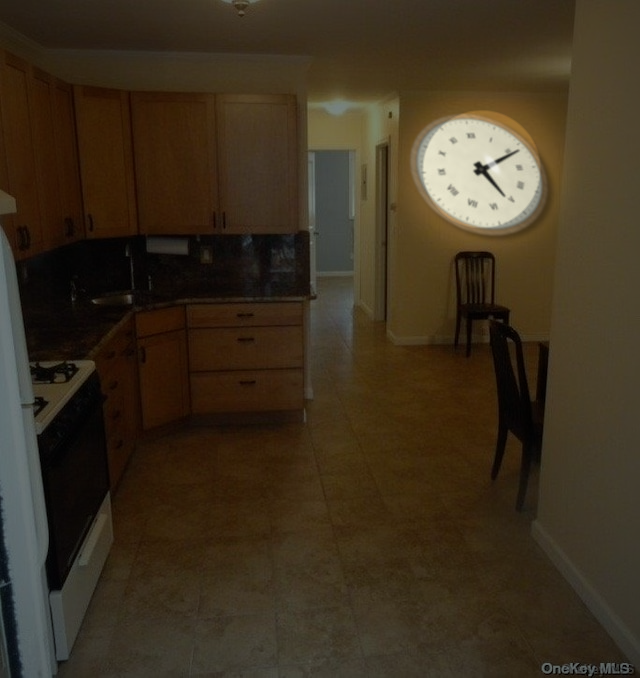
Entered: 5,11
